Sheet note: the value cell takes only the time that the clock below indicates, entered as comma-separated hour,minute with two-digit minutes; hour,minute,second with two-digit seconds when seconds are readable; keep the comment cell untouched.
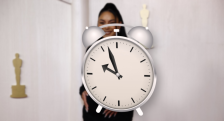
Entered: 9,57
